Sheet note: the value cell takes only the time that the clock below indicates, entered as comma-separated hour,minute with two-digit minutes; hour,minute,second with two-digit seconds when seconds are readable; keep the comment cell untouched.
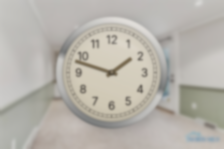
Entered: 1,48
